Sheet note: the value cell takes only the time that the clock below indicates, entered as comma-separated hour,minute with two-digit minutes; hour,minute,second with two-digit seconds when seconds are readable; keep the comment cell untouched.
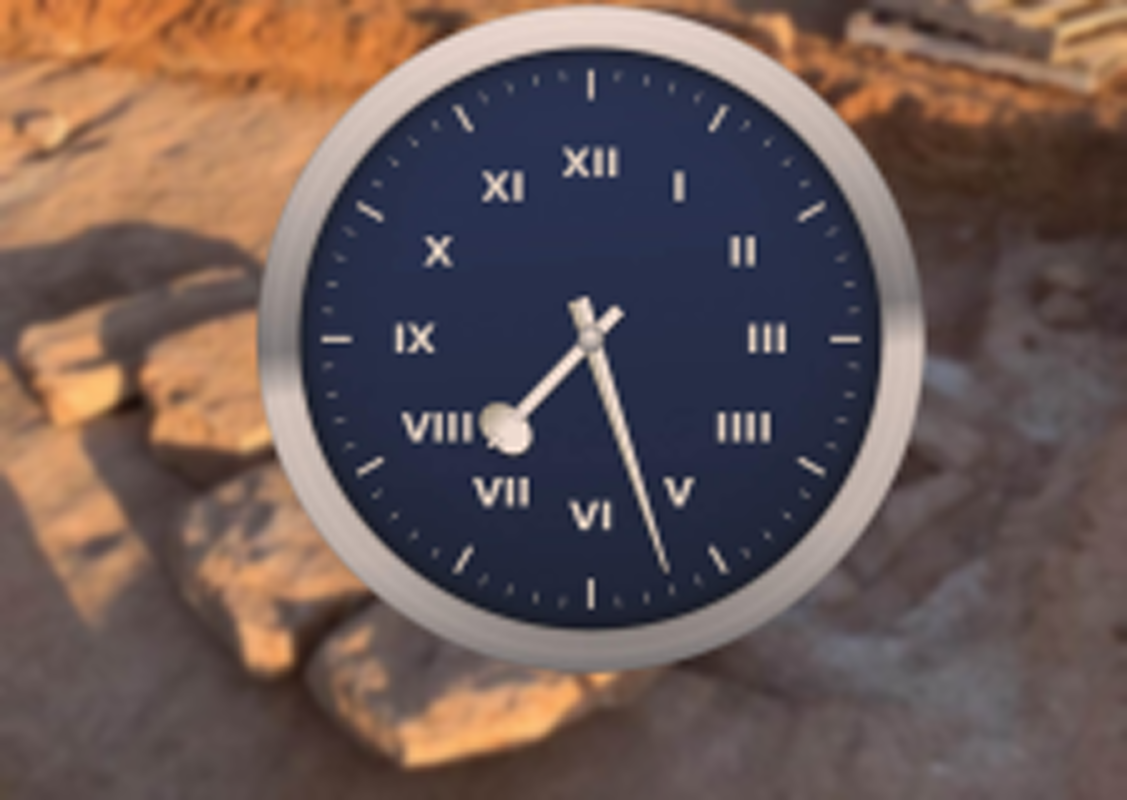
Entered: 7,27
